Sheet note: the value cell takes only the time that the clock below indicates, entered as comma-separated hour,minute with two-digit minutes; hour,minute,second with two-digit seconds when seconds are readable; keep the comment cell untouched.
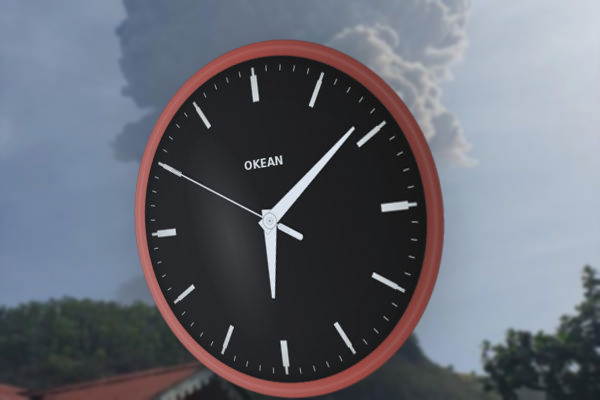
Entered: 6,08,50
